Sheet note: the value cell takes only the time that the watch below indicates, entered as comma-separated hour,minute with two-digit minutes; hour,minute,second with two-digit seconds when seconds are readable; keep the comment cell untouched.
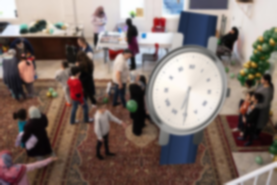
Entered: 6,30
